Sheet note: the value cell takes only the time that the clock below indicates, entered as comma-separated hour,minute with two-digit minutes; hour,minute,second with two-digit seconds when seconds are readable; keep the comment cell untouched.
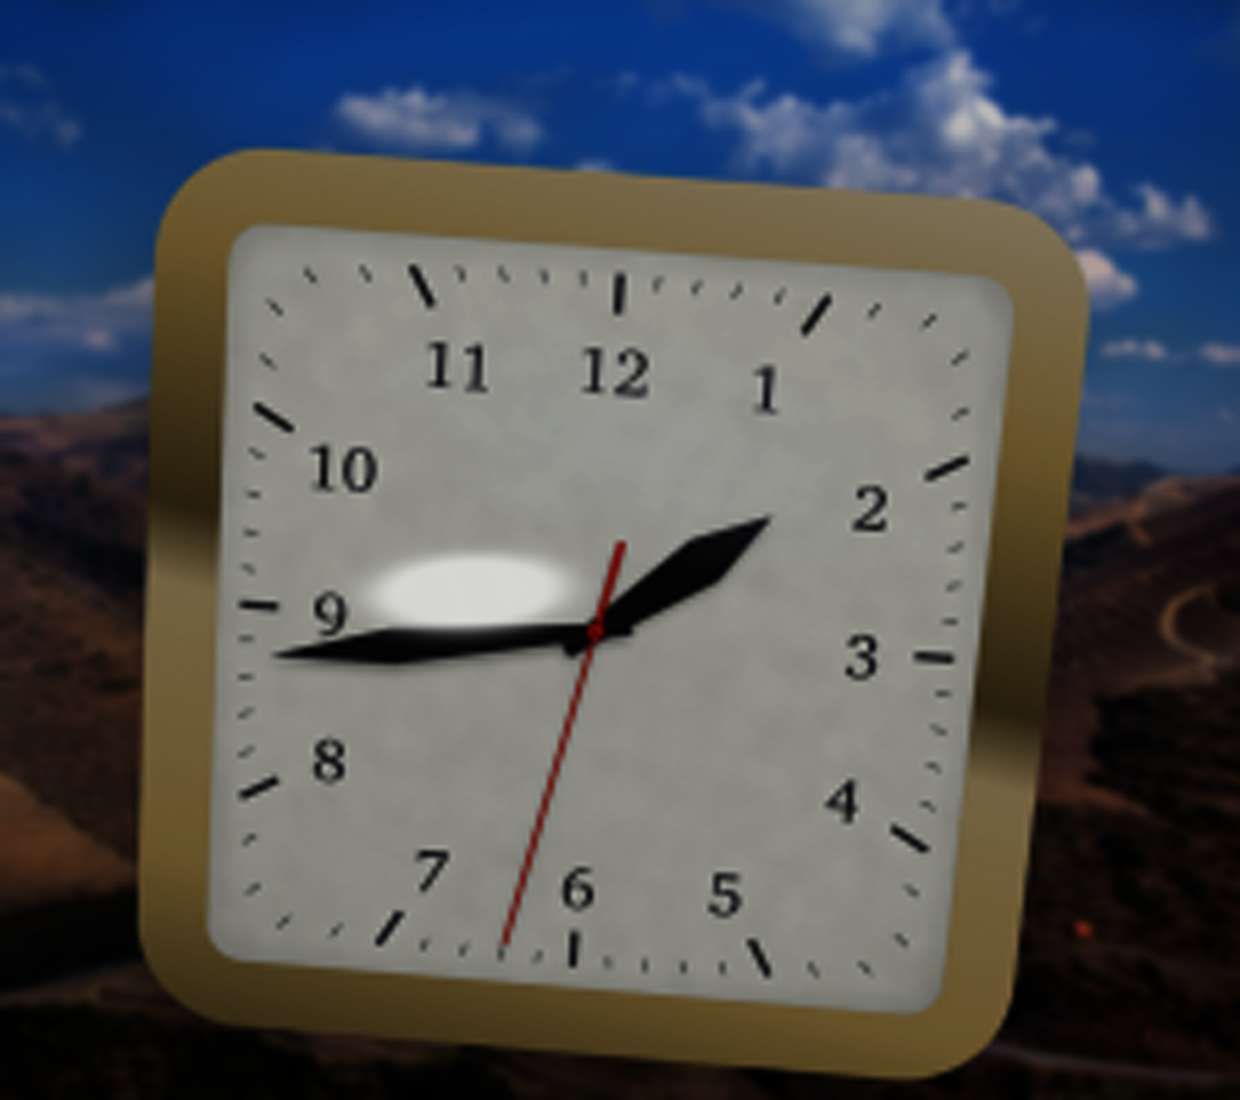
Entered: 1,43,32
